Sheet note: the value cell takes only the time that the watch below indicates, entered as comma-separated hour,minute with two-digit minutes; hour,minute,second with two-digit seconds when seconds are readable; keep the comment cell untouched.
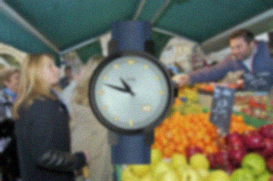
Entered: 10,48
